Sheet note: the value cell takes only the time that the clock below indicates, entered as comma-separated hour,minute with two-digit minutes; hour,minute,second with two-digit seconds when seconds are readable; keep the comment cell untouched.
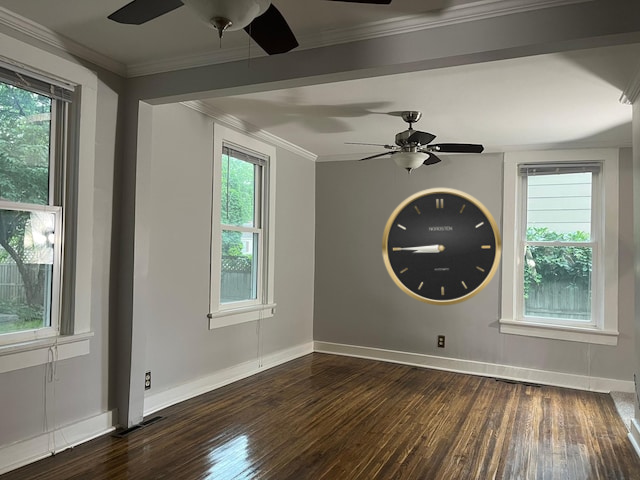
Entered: 8,45
